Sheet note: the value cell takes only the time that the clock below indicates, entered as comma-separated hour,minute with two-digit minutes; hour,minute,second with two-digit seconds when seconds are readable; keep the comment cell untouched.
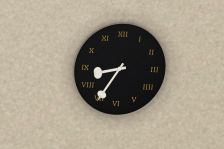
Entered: 8,35
